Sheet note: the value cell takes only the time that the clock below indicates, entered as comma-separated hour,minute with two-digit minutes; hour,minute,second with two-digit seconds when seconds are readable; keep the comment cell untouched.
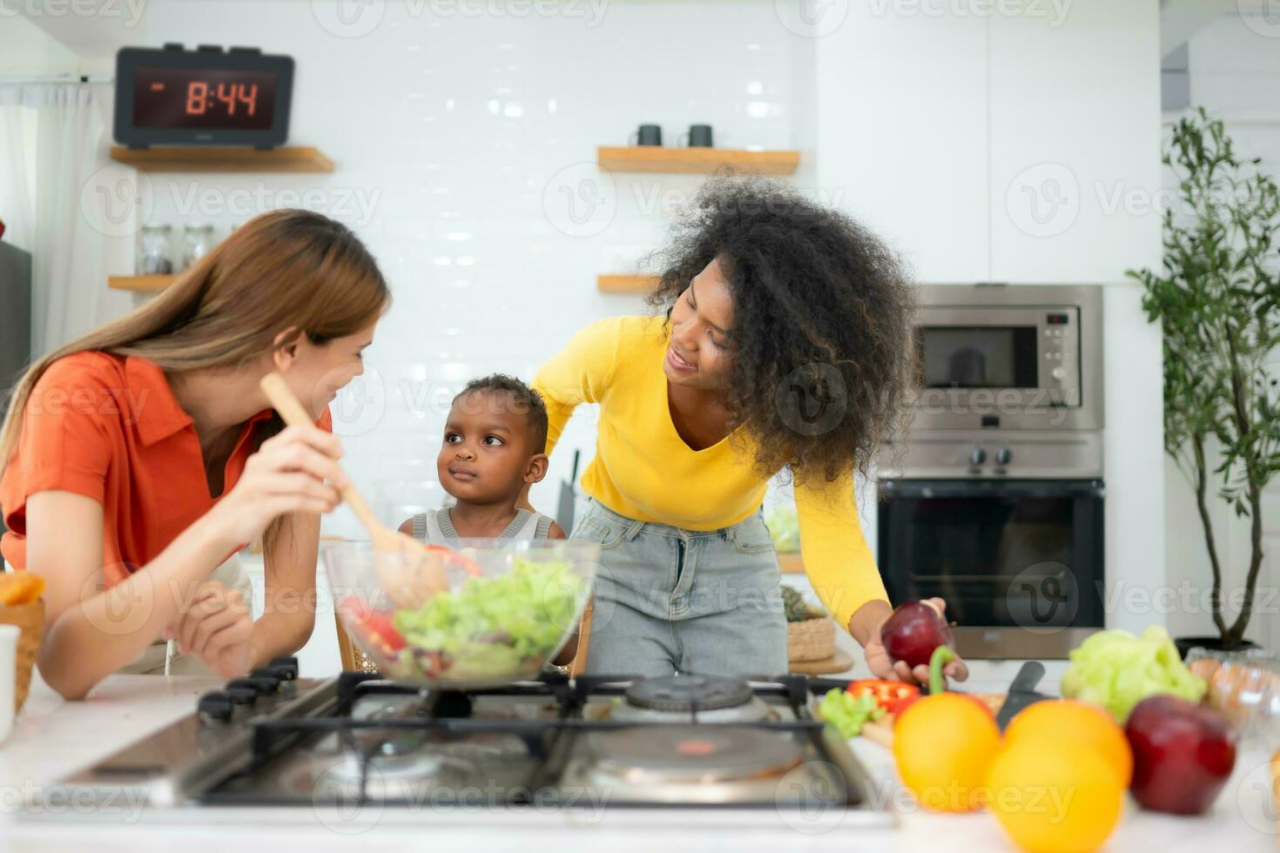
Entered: 8,44
